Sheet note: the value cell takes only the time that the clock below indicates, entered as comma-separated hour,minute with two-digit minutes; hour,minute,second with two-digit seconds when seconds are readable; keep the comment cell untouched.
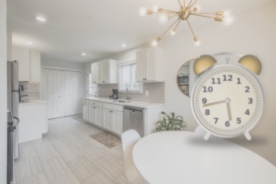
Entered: 5,43
